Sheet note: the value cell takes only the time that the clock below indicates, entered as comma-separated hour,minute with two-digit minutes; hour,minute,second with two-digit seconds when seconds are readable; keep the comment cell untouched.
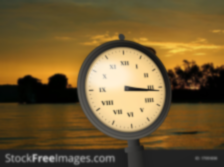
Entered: 3,16
